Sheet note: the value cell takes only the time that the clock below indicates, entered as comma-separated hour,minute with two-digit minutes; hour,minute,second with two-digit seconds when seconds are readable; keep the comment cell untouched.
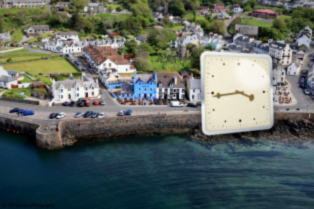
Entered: 3,44
